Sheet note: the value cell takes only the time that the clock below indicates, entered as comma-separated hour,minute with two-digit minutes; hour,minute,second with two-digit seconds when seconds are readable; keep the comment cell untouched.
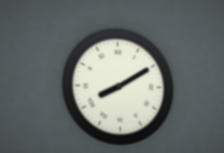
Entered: 8,10
